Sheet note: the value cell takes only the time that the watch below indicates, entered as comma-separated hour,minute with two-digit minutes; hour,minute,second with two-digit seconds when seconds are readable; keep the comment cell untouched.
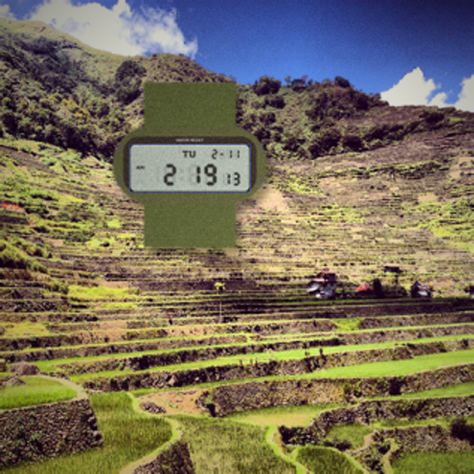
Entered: 2,19,13
